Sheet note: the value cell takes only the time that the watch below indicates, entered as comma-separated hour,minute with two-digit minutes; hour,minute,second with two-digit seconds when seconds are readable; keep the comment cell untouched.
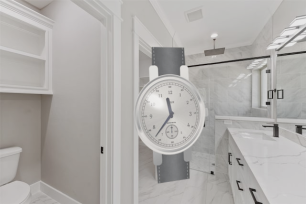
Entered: 11,37
